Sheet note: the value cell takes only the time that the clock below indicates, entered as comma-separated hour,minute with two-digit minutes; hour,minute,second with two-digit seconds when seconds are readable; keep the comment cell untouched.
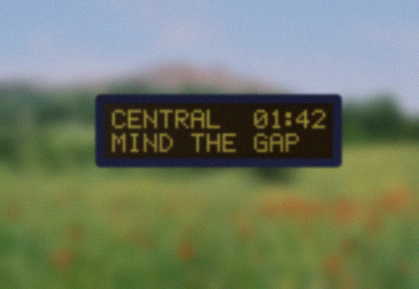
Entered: 1,42
